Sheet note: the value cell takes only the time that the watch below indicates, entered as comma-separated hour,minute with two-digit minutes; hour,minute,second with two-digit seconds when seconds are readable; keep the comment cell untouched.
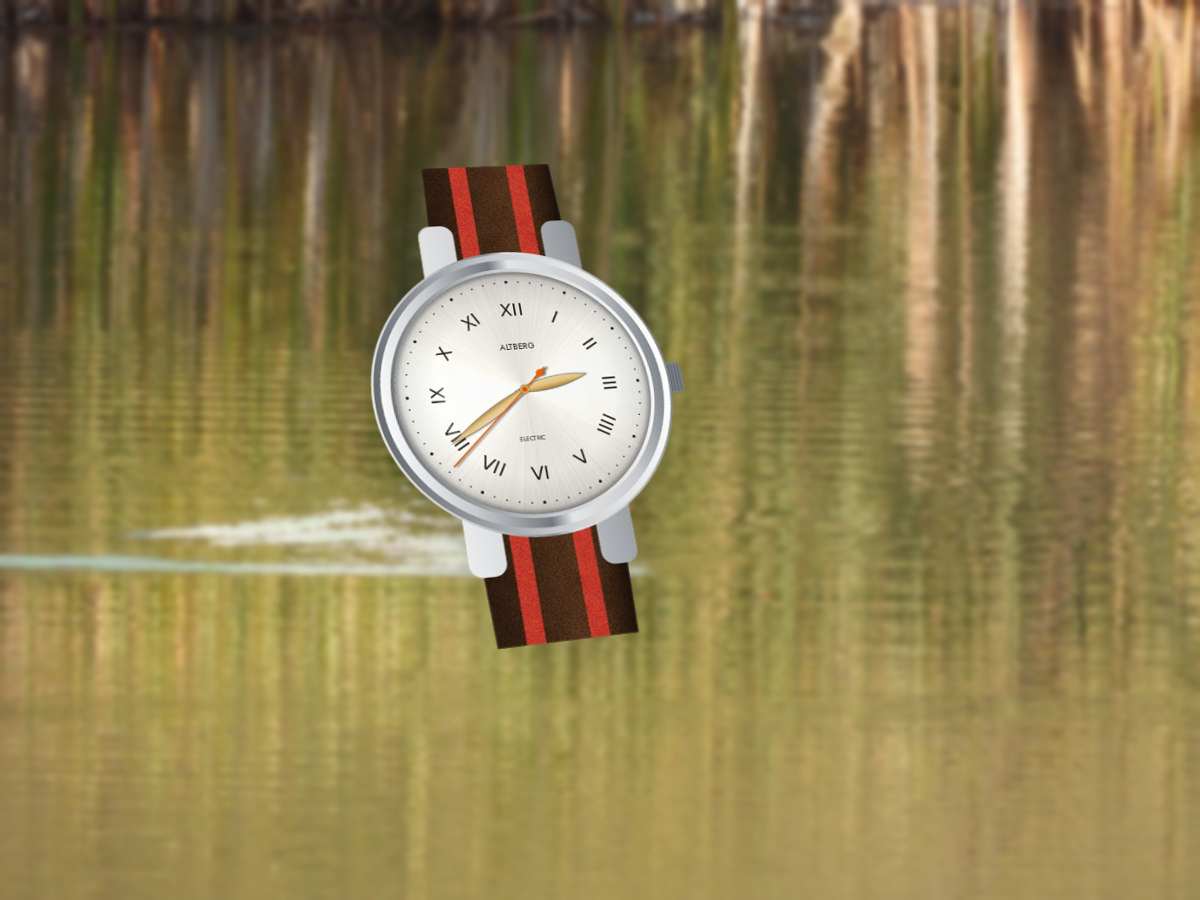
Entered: 2,39,38
